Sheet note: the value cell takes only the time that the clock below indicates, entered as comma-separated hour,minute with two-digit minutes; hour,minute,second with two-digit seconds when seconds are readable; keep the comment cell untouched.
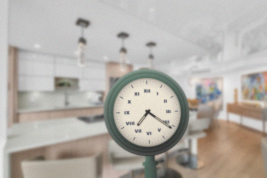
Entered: 7,21
